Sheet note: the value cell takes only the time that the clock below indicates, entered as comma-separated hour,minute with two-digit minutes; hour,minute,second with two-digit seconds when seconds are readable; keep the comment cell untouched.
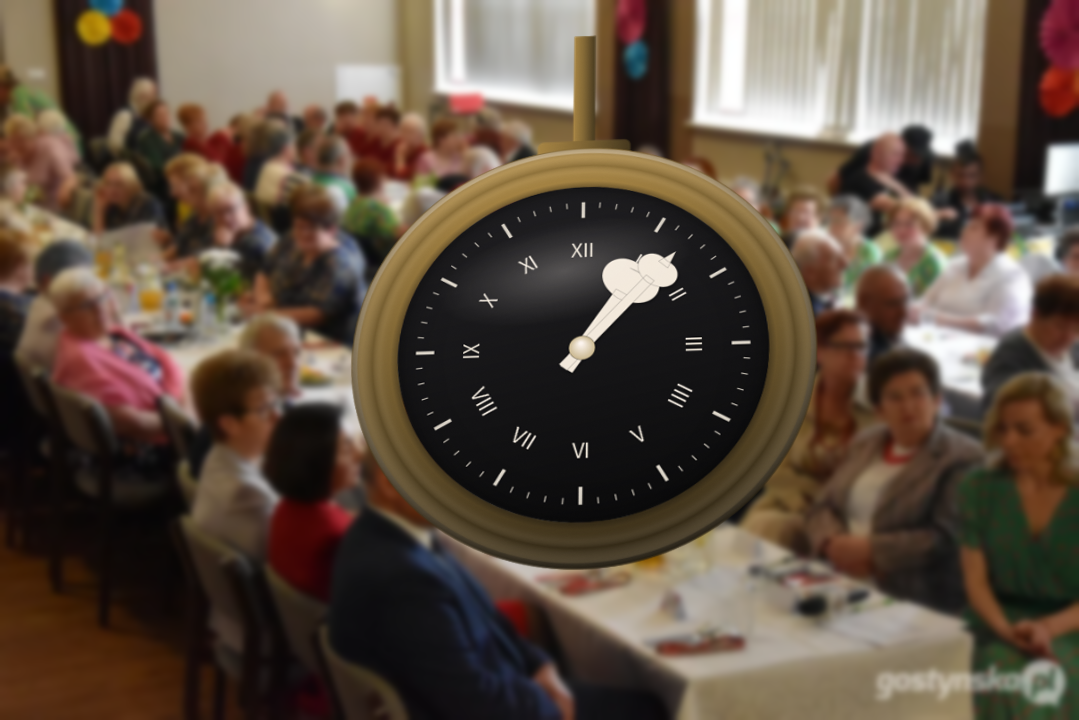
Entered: 1,07
